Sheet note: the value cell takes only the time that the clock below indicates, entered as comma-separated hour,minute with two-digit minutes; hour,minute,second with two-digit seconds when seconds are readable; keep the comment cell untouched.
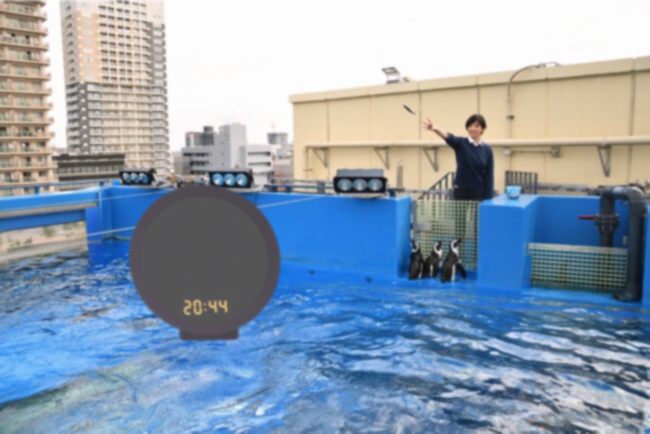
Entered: 20,44
